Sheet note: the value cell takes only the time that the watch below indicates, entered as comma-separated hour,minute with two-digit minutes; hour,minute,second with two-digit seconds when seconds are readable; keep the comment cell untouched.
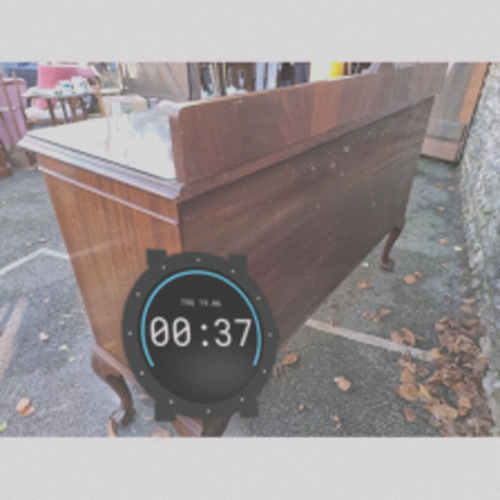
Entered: 0,37
